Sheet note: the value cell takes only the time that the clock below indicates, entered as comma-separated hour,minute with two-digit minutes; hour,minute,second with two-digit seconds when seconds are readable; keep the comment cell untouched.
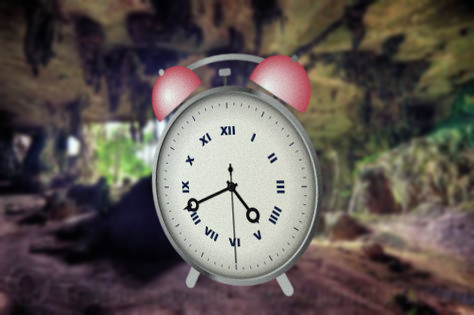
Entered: 4,41,30
